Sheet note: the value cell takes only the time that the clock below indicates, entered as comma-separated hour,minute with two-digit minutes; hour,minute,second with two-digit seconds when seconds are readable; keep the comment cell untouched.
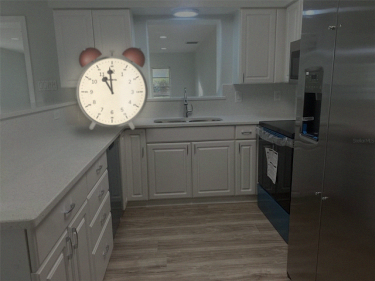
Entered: 10,59
